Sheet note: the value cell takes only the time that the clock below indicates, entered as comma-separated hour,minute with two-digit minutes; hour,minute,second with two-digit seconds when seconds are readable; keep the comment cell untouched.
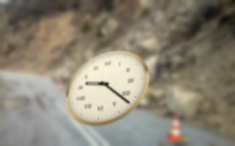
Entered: 9,22
